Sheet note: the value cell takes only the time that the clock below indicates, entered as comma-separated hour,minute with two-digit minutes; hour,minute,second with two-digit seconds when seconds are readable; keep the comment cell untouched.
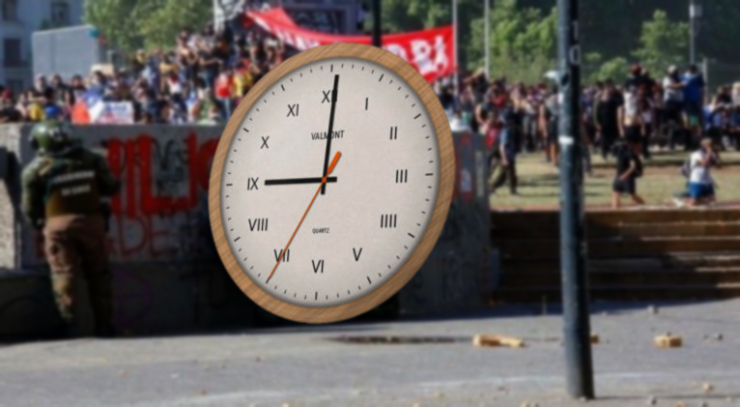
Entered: 9,00,35
